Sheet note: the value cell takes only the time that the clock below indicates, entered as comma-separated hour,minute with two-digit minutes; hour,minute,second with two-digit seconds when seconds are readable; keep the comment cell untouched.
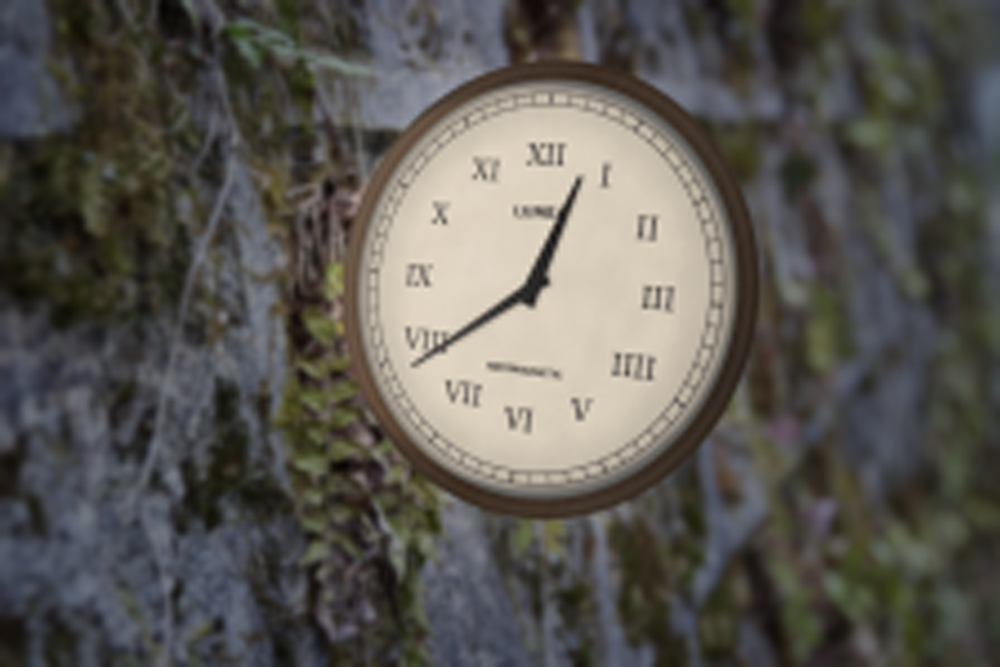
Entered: 12,39
